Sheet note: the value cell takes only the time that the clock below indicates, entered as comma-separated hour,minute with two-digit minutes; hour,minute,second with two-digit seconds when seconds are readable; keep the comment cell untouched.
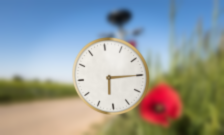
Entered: 6,15
